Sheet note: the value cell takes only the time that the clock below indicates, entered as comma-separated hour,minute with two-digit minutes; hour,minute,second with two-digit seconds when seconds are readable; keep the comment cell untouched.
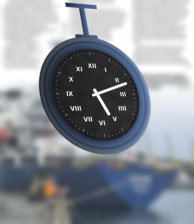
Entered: 5,12
